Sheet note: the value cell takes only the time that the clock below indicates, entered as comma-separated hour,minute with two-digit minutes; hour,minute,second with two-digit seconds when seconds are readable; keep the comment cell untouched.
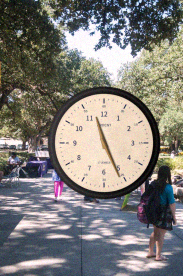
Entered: 11,26
